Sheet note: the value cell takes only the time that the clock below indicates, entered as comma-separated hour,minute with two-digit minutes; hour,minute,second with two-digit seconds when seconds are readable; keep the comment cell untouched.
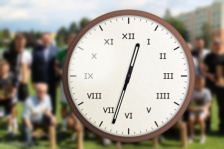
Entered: 12,33
